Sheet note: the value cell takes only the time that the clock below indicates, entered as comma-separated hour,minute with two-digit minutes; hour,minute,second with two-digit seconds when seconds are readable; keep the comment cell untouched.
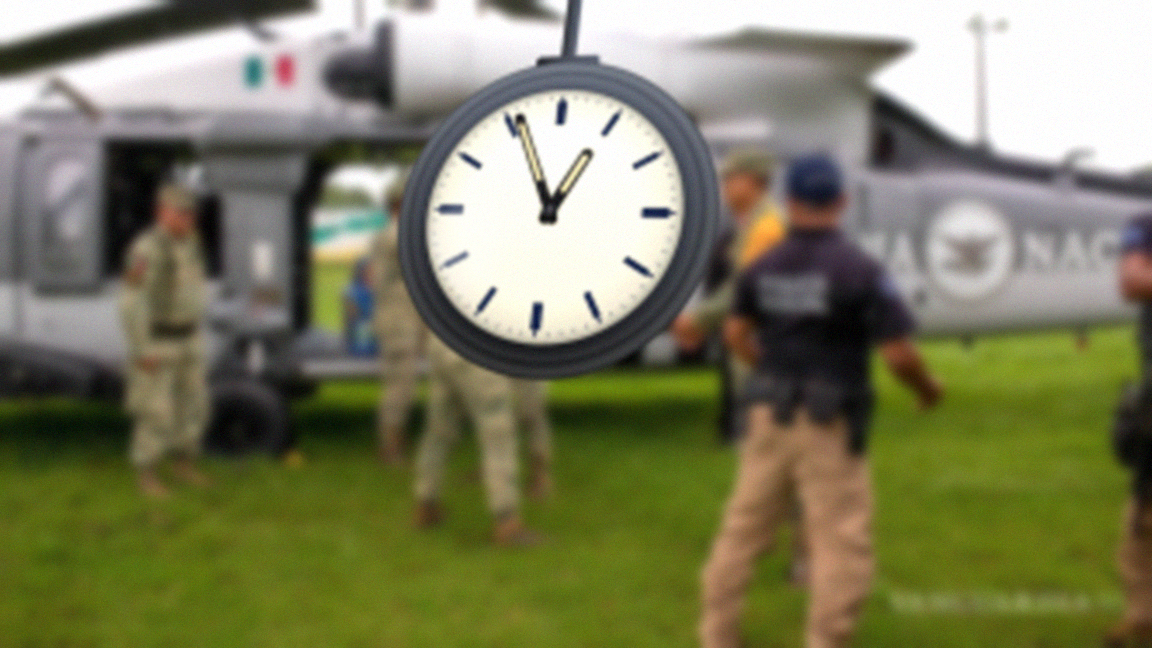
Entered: 12,56
